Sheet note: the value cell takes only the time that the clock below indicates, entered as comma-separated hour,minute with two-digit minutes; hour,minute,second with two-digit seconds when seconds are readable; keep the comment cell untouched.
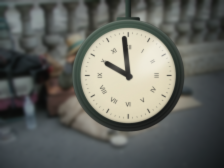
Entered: 9,59
